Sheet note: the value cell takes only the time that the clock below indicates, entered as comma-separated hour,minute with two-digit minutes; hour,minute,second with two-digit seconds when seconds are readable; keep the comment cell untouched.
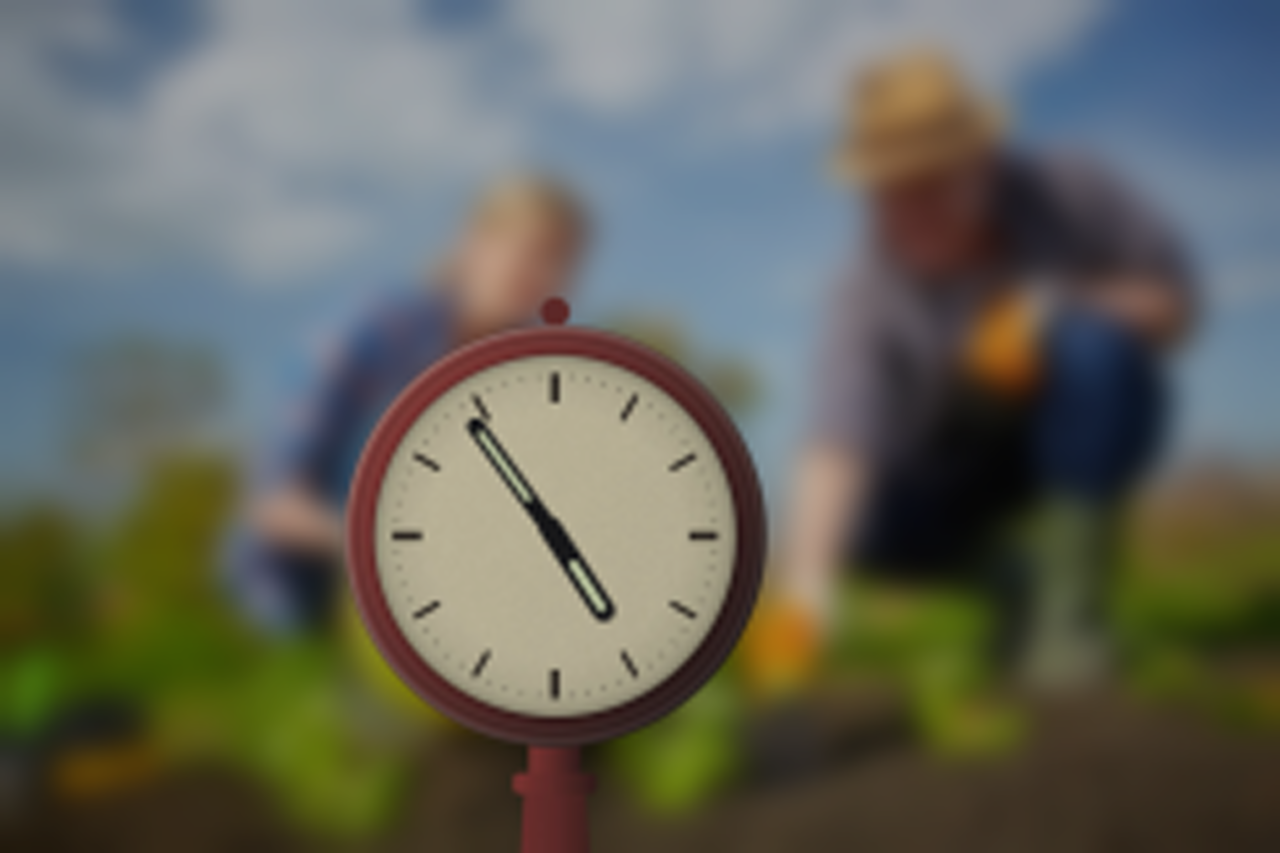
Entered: 4,54
